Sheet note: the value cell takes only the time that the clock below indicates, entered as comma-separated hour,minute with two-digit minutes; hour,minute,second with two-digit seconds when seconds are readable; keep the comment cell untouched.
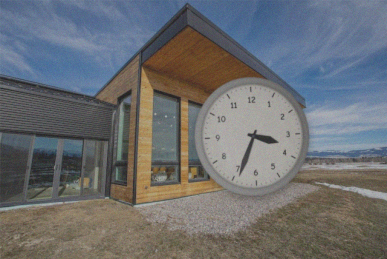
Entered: 3,34
